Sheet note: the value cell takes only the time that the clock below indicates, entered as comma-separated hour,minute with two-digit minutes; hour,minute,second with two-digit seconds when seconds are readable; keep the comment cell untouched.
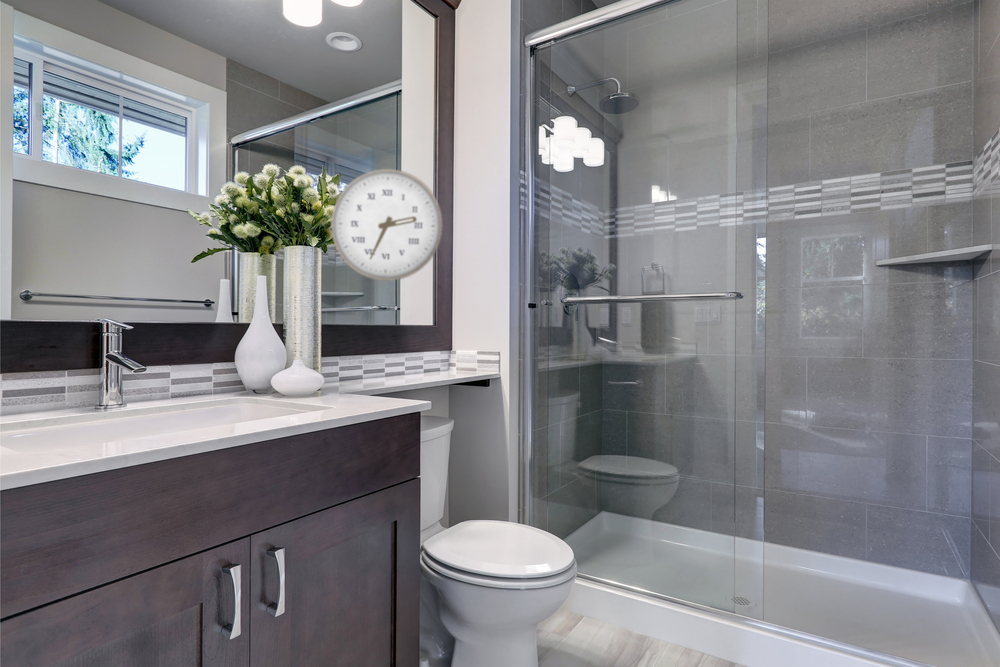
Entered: 2,34
